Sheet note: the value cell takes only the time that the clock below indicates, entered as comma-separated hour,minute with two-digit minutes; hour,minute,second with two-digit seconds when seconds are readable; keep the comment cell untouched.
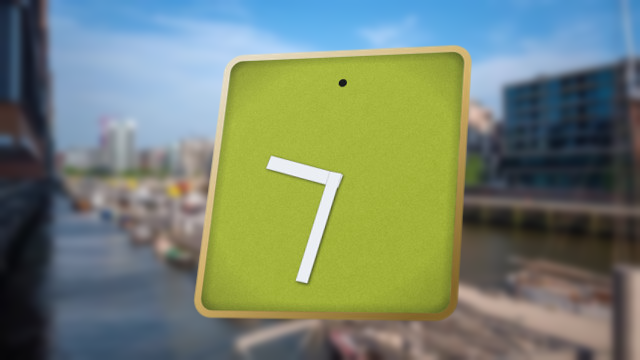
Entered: 9,32
